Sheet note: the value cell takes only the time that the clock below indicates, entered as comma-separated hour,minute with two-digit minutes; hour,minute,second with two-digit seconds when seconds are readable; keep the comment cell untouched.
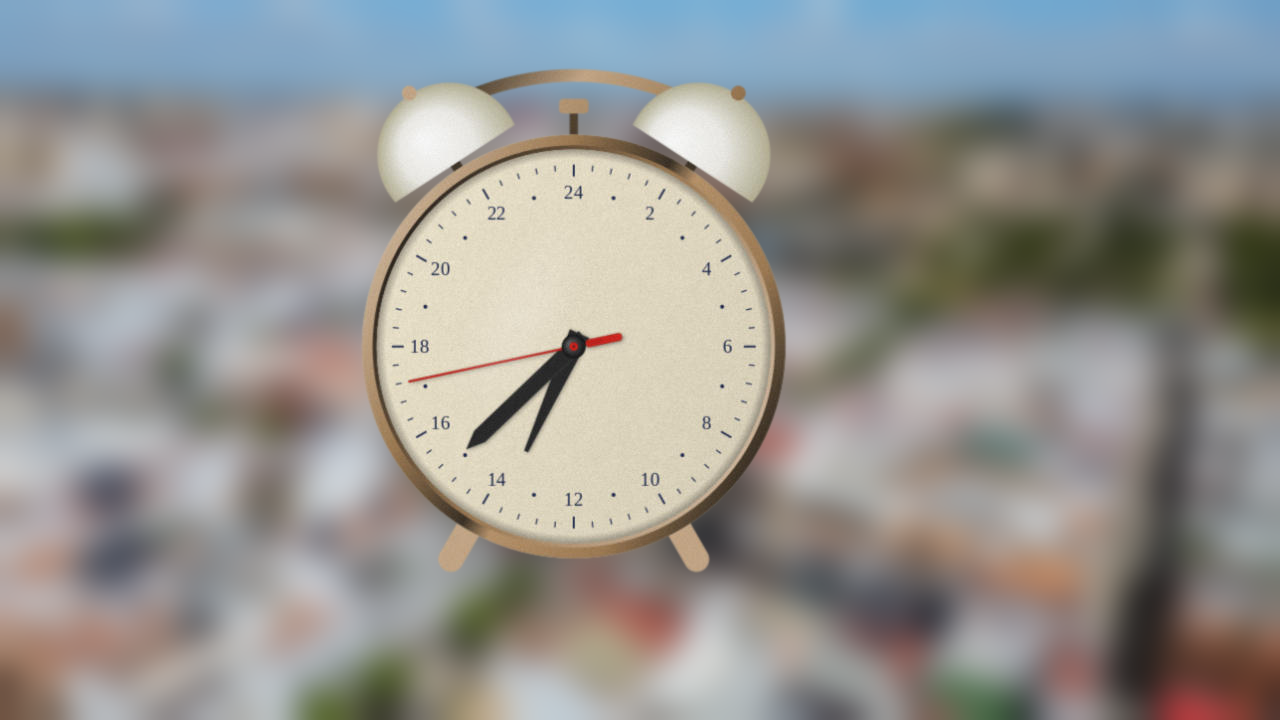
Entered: 13,37,43
